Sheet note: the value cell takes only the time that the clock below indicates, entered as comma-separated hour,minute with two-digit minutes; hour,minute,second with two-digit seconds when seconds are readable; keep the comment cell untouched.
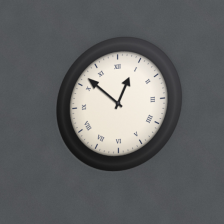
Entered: 12,52
